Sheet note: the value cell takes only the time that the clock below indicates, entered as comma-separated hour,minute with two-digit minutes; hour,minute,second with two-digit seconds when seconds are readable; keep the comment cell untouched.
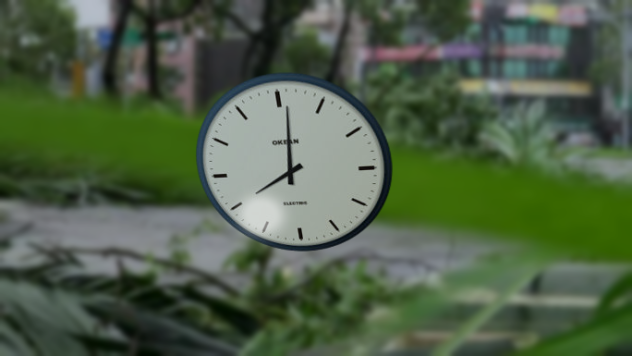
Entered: 8,01
